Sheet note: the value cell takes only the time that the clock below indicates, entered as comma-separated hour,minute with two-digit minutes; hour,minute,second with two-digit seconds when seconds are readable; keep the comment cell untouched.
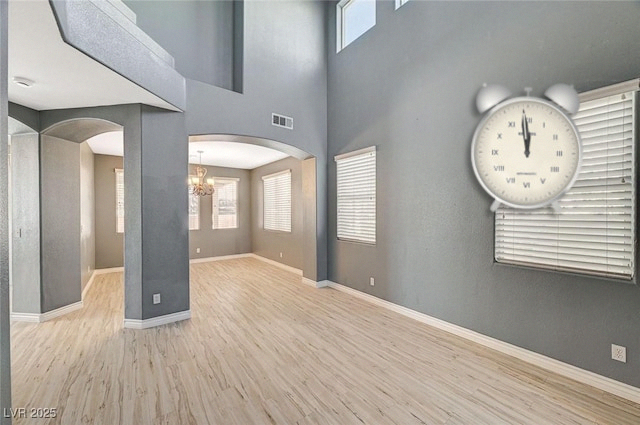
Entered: 11,59
